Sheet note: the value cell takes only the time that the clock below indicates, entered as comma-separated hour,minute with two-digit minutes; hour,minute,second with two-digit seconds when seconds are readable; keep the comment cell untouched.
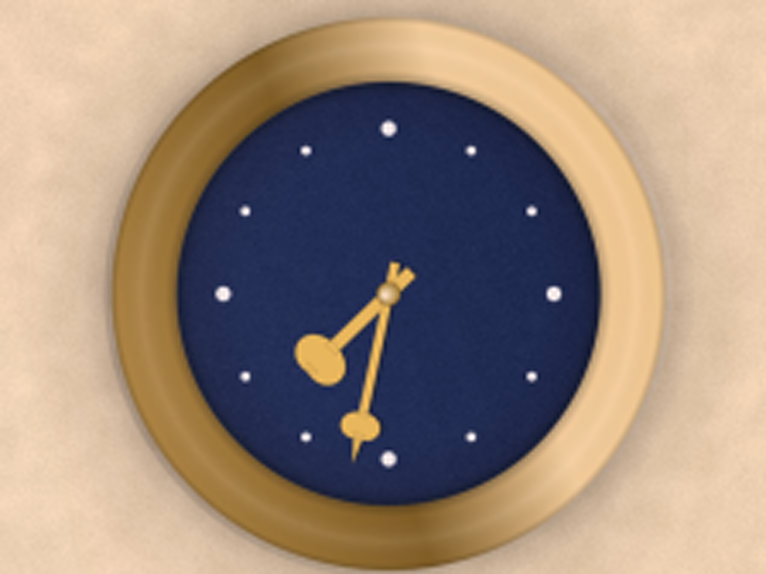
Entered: 7,32
